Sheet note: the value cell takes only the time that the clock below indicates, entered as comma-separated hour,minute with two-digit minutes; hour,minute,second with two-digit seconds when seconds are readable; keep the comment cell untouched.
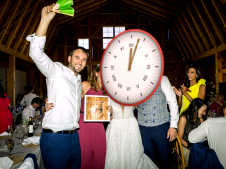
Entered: 12,03
